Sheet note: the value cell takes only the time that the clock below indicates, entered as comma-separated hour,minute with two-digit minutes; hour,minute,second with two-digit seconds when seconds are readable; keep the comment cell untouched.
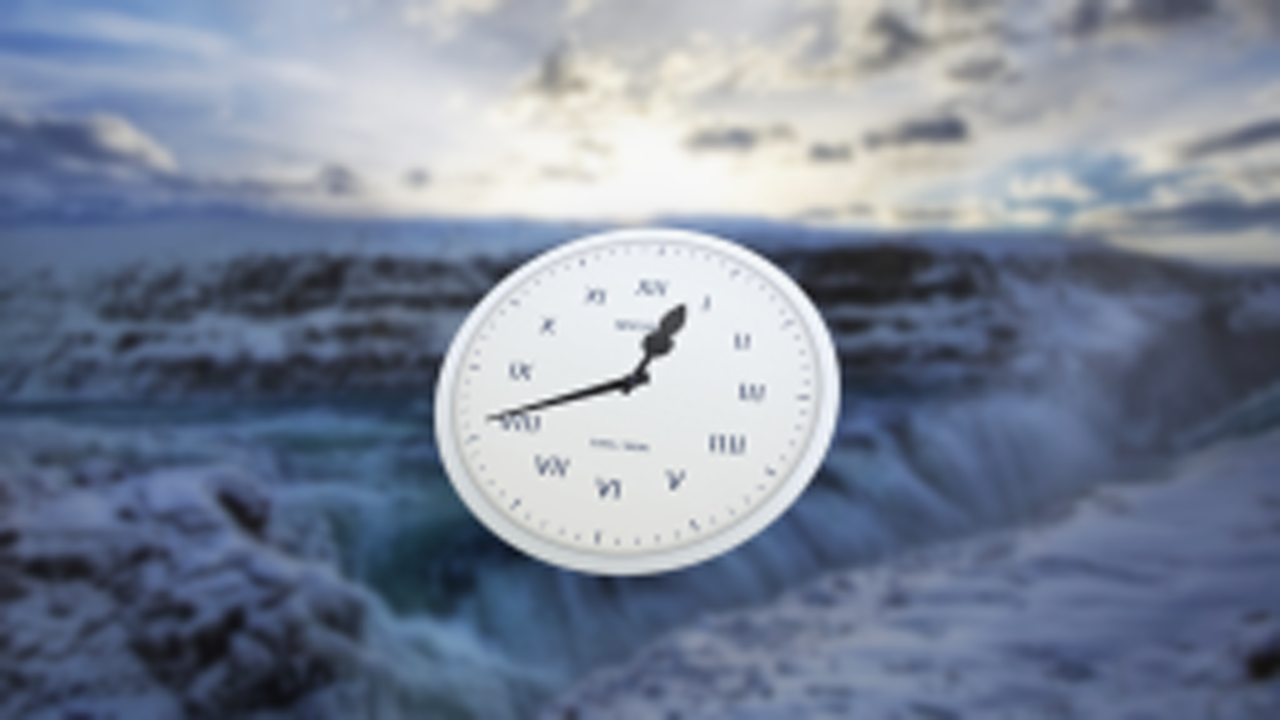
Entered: 12,41
